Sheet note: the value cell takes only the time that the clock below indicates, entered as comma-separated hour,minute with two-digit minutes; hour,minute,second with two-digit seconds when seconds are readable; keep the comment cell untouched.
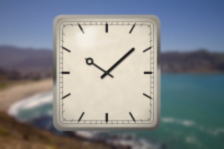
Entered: 10,08
